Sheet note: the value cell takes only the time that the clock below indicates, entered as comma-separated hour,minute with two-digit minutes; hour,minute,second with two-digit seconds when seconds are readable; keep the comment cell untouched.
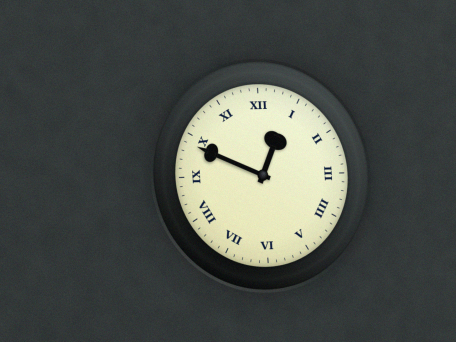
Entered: 12,49
